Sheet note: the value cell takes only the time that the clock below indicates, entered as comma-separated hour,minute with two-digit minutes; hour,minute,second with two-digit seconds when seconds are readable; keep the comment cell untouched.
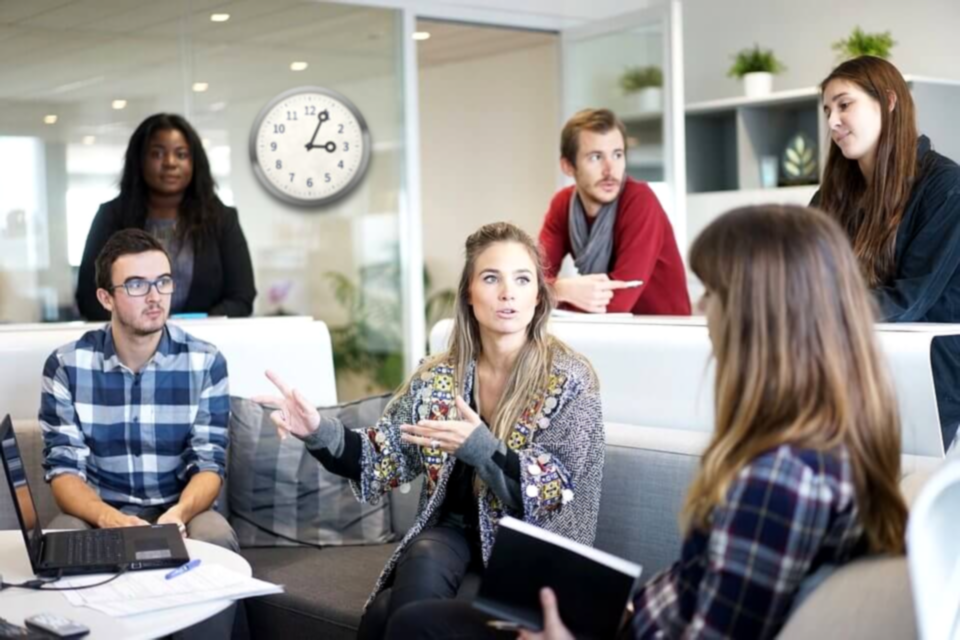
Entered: 3,04
